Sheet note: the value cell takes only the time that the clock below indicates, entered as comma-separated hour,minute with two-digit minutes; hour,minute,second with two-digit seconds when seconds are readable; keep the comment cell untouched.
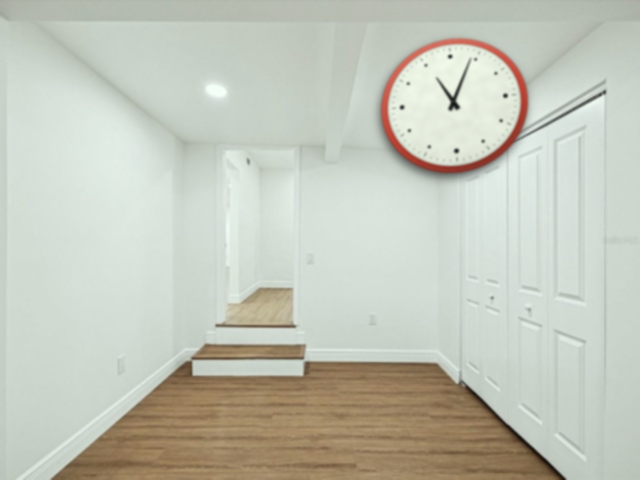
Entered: 11,04
